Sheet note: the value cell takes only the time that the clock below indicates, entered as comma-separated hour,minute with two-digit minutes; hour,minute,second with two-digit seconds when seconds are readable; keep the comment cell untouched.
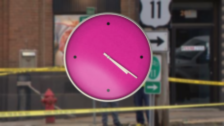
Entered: 4,21
